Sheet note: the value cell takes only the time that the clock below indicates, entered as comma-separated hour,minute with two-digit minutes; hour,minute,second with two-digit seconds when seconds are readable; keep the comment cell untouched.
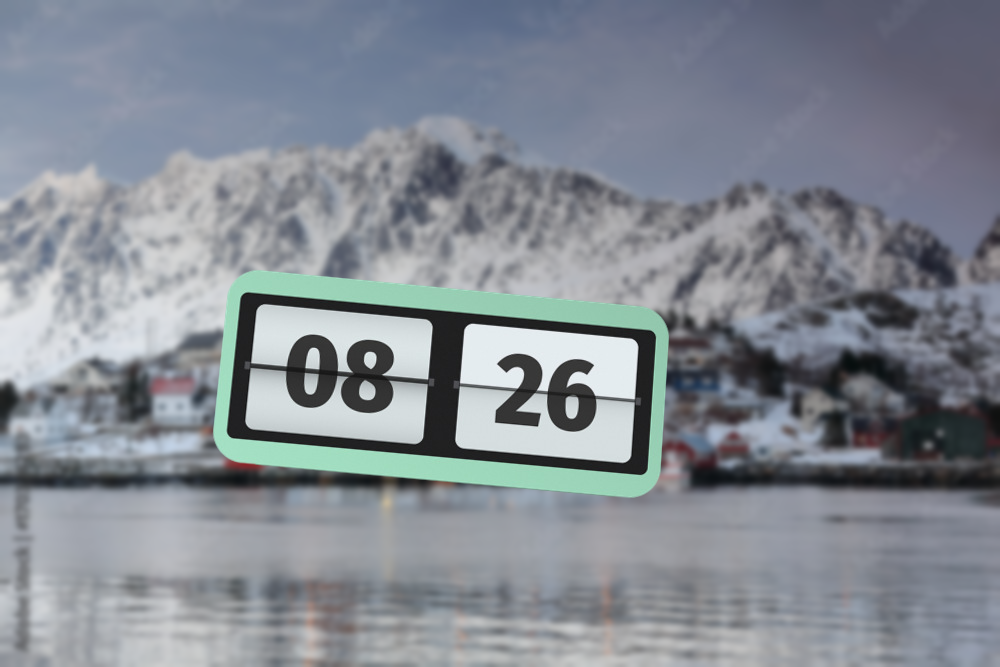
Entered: 8,26
